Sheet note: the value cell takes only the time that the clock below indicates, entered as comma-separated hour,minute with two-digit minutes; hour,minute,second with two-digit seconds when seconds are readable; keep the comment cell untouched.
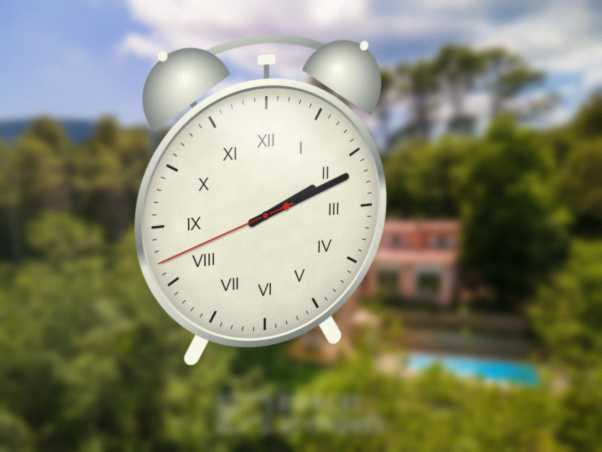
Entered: 2,11,42
